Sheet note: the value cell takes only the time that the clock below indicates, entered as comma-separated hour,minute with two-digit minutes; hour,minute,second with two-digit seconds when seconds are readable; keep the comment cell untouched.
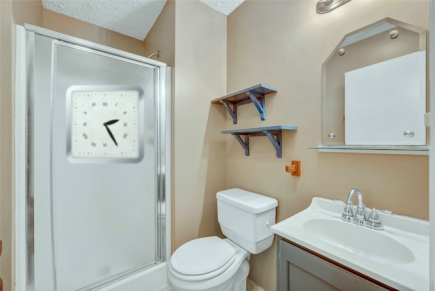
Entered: 2,25
